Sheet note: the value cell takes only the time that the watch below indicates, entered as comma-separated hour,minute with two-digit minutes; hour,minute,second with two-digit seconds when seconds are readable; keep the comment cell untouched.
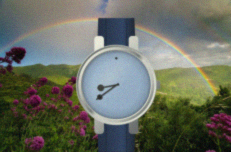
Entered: 8,39
